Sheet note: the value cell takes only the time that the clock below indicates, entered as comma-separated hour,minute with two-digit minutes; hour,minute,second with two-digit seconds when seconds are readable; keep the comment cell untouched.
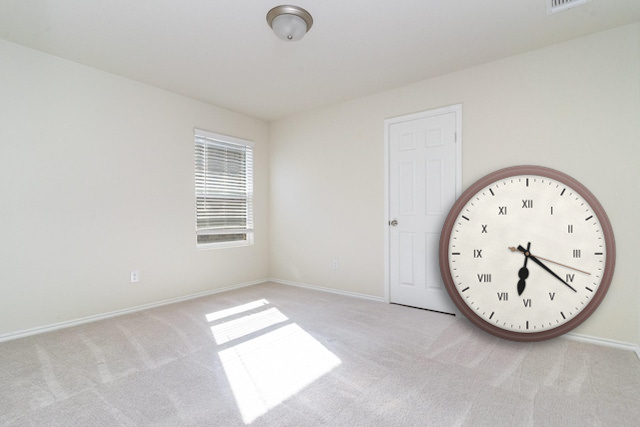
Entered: 6,21,18
